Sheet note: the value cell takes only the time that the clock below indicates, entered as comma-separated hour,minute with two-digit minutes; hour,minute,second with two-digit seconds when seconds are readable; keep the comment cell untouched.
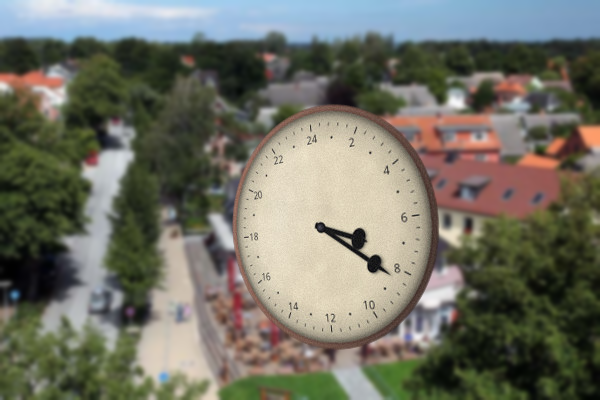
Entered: 7,21
